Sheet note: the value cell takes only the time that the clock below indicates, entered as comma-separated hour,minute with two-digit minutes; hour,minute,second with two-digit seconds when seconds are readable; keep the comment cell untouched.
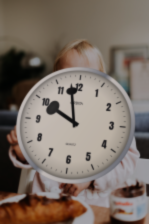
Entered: 9,58
